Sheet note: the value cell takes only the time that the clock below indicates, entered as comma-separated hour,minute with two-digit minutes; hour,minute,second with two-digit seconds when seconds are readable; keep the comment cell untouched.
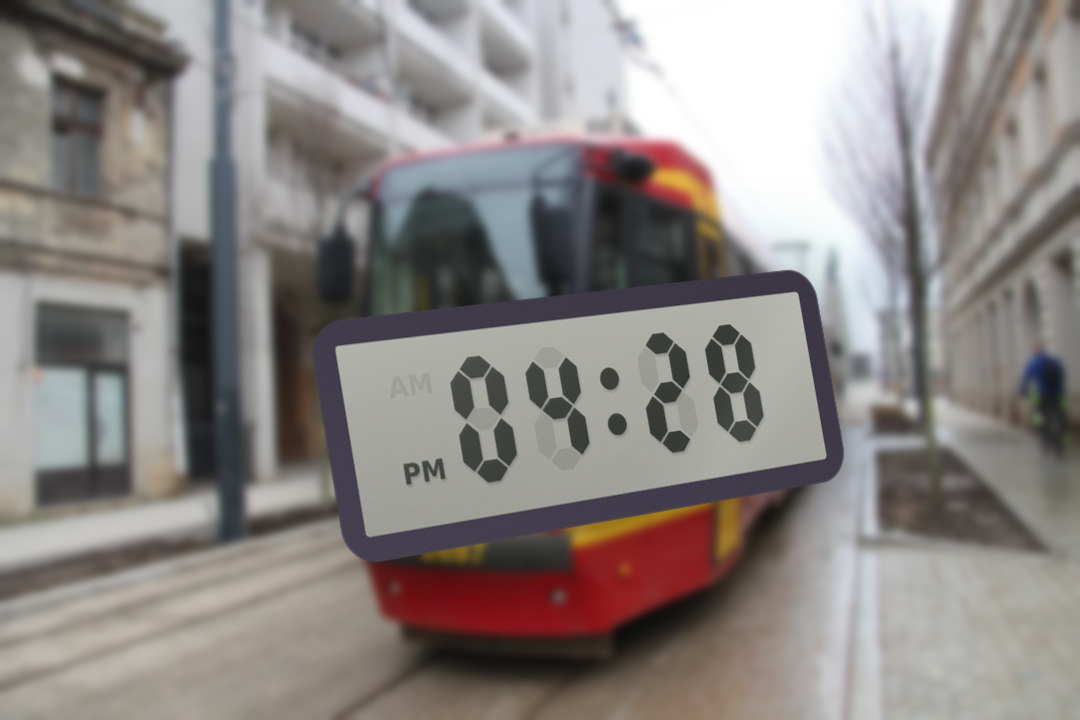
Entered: 4,28
